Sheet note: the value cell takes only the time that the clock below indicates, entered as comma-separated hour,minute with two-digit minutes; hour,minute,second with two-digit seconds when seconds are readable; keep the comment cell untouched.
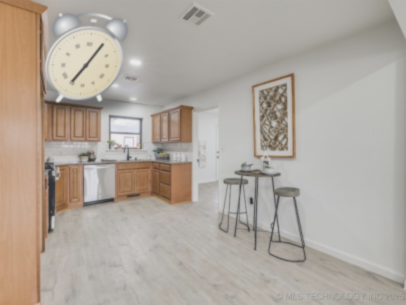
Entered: 7,05
